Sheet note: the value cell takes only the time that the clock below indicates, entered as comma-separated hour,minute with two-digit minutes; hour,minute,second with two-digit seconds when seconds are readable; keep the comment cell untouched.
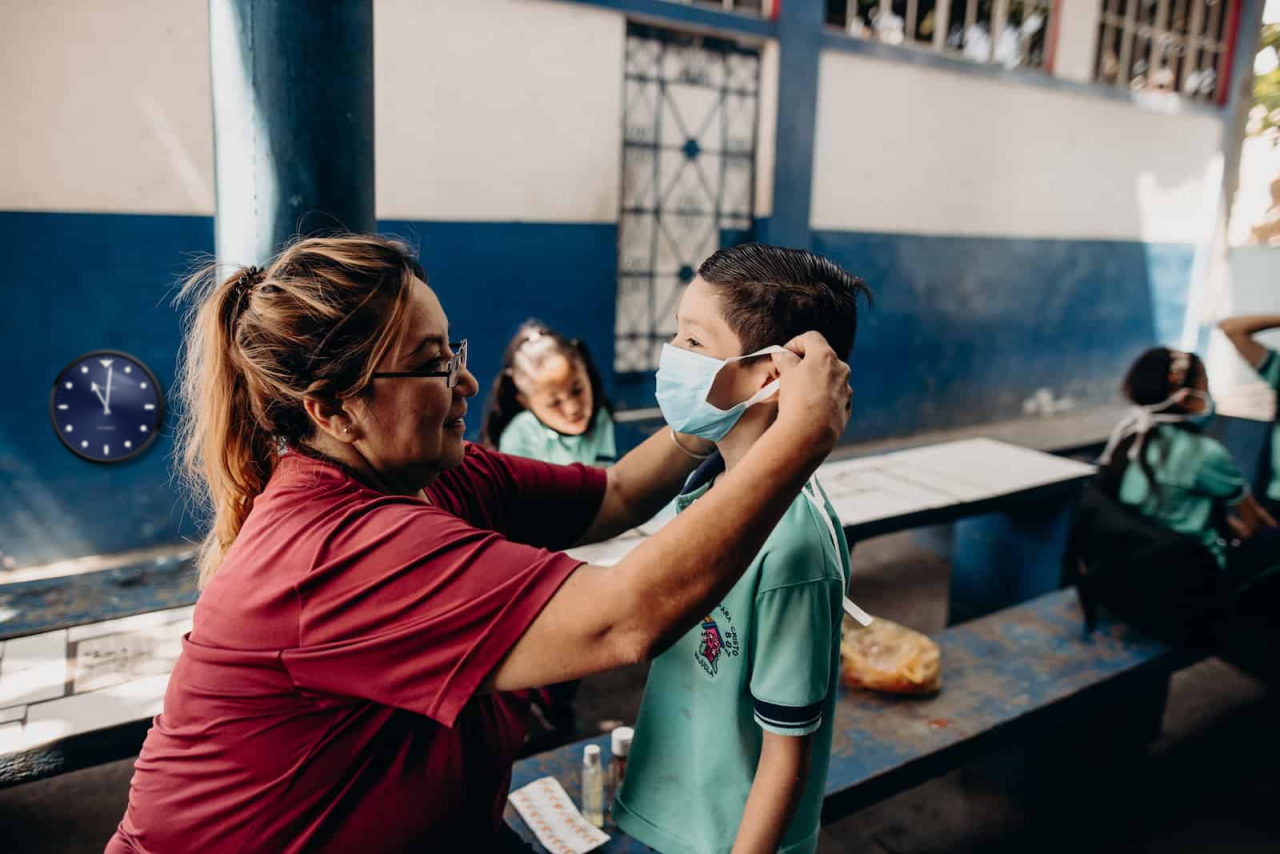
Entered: 11,01
